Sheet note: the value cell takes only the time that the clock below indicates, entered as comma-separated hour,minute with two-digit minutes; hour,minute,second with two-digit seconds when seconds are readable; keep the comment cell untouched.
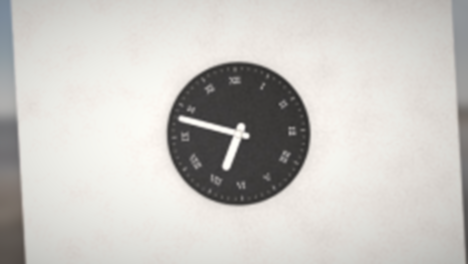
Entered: 6,48
